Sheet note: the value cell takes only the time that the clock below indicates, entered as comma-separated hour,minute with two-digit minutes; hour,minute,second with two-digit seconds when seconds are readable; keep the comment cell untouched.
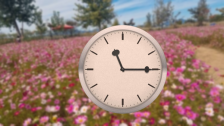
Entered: 11,15
